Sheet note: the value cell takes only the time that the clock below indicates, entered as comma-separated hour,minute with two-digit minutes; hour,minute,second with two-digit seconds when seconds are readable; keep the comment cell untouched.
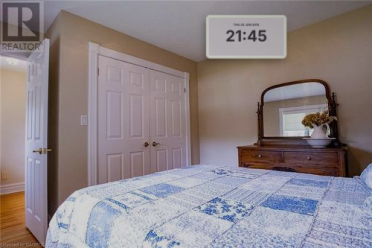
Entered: 21,45
